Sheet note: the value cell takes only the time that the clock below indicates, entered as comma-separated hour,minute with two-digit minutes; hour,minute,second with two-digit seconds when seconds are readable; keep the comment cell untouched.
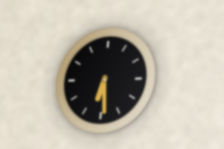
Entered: 6,29
